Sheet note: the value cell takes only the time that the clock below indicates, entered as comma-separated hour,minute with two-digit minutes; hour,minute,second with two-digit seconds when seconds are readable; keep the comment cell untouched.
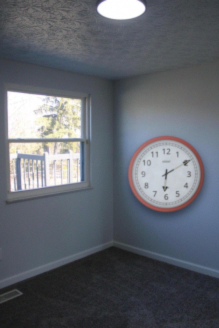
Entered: 6,10
